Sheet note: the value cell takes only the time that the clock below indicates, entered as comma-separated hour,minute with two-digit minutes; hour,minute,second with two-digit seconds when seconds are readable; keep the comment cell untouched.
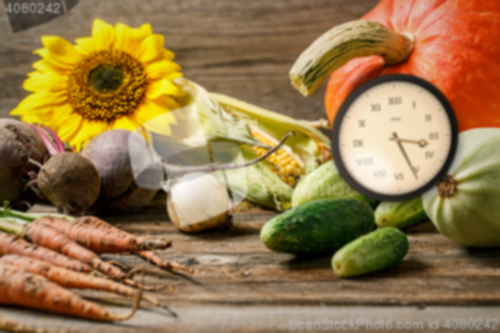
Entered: 3,26
